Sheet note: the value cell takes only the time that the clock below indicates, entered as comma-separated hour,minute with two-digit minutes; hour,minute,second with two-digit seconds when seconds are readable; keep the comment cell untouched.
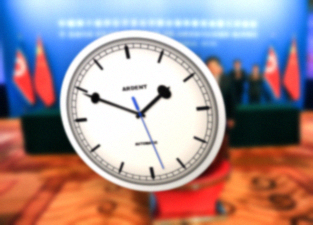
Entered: 1,49,28
